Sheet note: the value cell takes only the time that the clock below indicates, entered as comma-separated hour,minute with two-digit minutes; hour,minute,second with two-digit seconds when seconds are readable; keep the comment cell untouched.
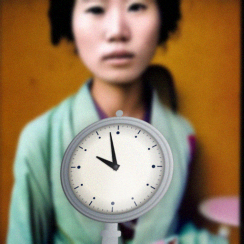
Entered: 9,58
